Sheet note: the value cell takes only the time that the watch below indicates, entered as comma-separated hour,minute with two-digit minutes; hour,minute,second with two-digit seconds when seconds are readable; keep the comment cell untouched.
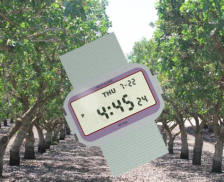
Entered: 4,45,24
